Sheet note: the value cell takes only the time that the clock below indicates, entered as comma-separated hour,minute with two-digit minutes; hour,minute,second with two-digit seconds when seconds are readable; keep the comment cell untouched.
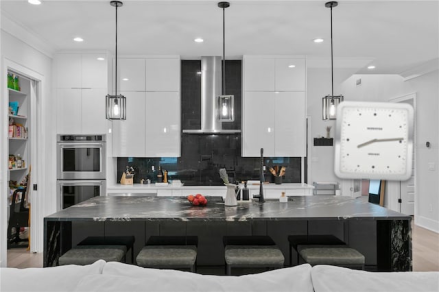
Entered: 8,14
